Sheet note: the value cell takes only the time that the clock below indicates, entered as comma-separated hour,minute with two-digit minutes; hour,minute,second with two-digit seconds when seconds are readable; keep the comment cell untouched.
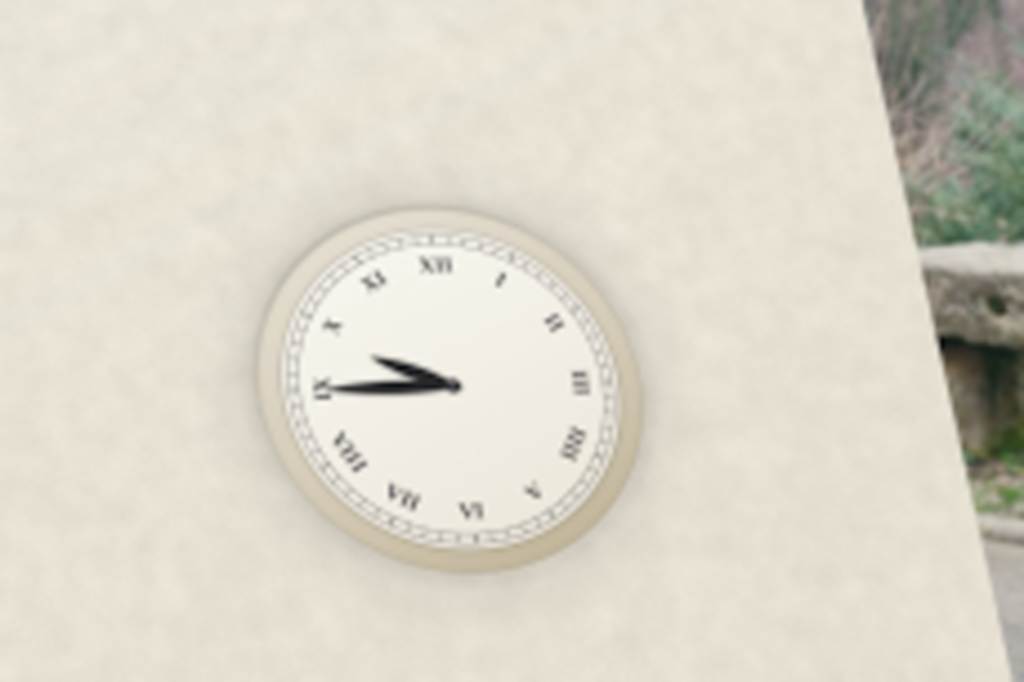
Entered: 9,45
